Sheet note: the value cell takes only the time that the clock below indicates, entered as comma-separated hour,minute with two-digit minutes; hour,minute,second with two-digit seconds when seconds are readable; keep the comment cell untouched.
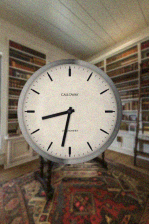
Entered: 8,32
